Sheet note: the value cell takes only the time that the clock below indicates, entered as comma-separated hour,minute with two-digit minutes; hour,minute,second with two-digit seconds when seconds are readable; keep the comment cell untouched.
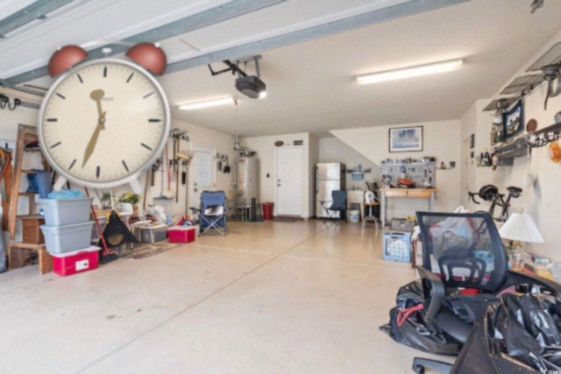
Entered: 11,33
